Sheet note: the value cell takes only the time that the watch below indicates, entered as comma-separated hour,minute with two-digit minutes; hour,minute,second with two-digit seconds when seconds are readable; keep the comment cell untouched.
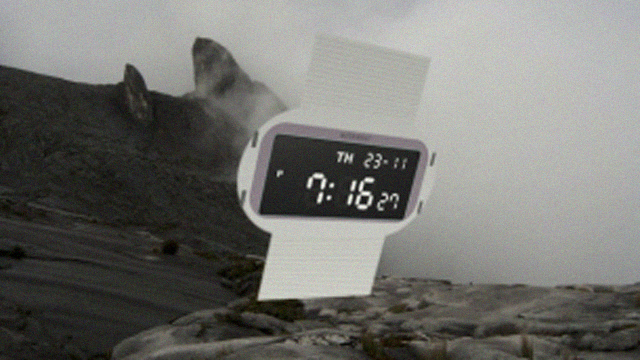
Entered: 7,16,27
